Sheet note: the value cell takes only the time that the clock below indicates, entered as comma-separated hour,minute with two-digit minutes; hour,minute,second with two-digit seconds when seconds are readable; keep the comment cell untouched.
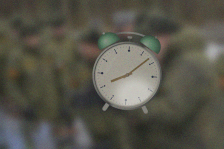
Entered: 8,08
